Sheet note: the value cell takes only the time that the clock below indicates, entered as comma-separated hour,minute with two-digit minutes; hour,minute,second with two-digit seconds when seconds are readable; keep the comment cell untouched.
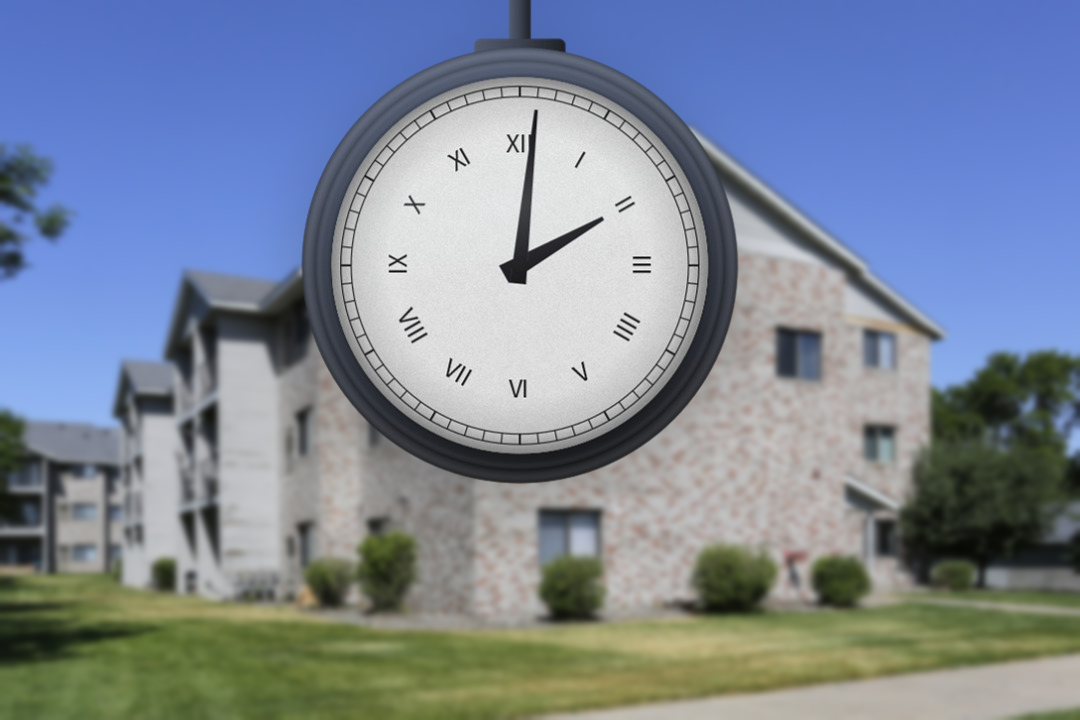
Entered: 2,01
